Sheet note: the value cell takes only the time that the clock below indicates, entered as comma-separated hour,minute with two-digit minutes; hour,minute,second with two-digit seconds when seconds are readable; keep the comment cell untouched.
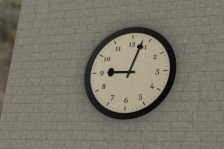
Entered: 9,03
